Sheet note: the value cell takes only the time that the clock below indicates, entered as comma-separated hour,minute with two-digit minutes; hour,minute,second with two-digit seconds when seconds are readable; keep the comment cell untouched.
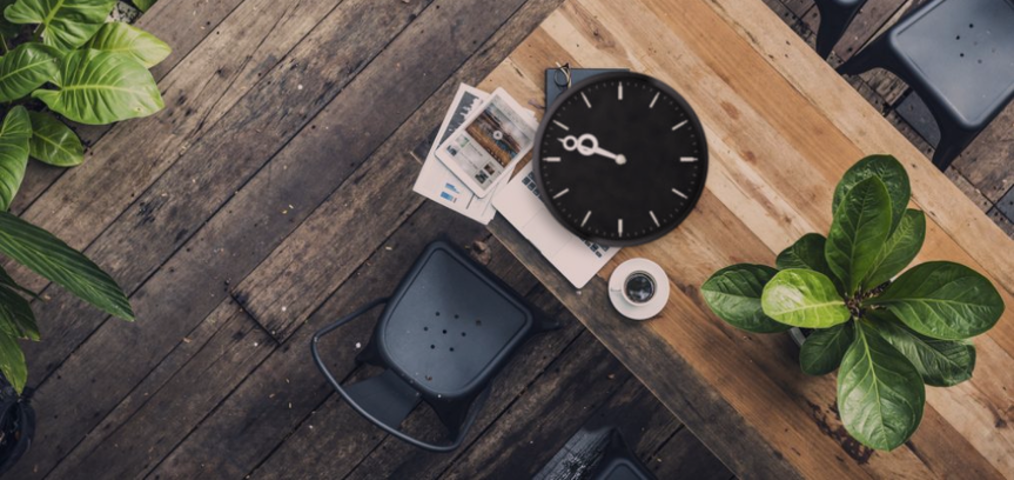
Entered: 9,48
